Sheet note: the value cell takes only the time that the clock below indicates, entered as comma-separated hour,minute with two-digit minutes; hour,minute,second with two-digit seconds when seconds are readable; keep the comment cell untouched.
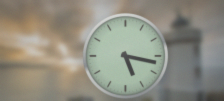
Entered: 5,17
